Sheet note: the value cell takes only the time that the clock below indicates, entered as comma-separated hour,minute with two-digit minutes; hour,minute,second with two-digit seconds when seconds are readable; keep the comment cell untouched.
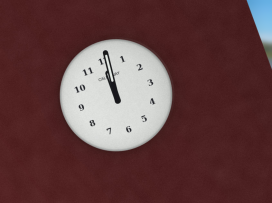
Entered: 12,01
